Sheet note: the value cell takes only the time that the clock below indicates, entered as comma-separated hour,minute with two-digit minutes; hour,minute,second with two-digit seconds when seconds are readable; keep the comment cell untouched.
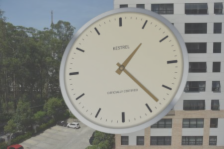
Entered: 1,23
